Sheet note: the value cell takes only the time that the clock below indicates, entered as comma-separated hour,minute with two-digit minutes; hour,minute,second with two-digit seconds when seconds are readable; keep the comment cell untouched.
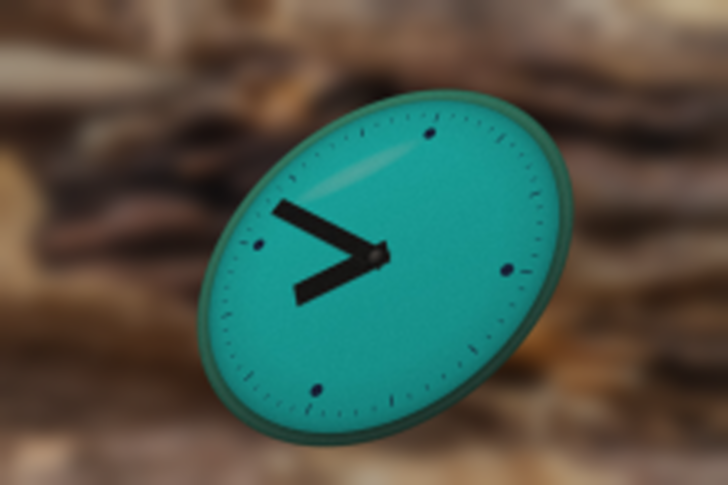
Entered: 7,48
